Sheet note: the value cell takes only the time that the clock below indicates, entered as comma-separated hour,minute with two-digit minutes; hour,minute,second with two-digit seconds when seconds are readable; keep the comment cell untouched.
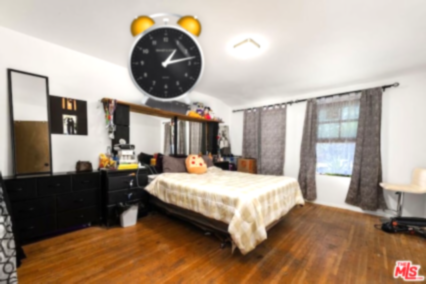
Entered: 1,13
